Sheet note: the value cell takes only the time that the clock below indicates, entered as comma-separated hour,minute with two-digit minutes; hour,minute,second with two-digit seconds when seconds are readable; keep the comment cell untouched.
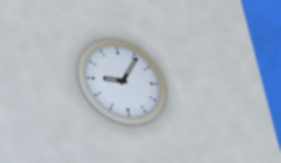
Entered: 9,06
